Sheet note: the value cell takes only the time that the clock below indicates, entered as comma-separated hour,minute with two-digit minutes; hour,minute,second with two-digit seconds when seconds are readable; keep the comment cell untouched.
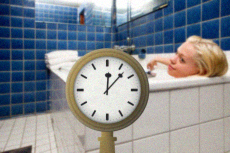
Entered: 12,07
